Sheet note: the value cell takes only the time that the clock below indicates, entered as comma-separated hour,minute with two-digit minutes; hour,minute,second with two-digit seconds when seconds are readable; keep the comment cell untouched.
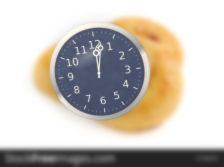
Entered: 12,02
